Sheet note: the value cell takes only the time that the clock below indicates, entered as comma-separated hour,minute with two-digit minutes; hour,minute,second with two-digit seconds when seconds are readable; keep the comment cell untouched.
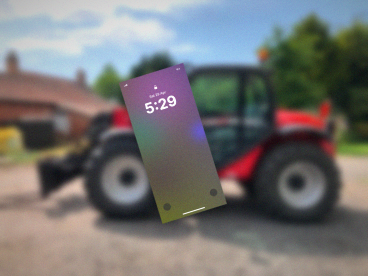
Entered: 5,29
